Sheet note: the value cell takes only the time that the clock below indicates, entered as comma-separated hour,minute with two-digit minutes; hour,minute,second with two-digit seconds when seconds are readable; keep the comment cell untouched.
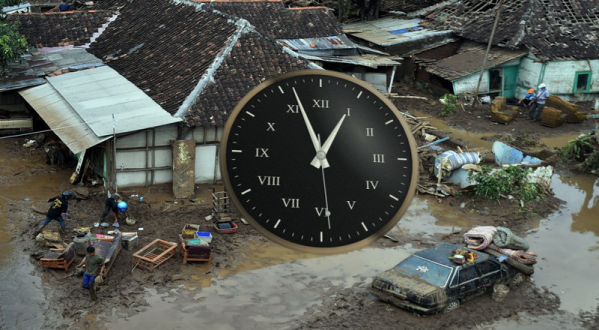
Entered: 12,56,29
